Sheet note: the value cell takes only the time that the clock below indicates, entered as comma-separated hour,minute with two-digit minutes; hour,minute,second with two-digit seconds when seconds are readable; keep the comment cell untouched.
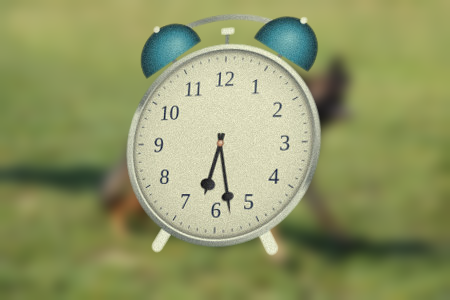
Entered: 6,28
